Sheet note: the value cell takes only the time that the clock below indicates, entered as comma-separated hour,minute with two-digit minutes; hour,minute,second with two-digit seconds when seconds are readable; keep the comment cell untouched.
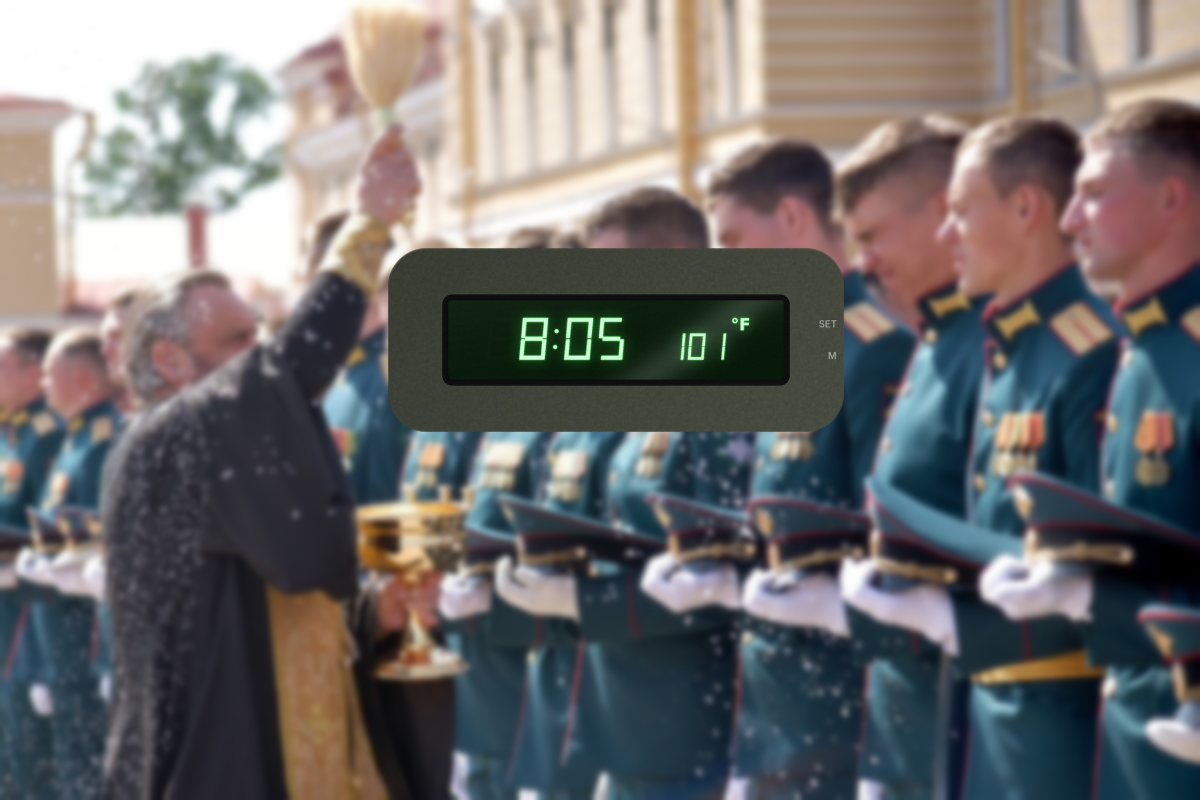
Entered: 8,05
